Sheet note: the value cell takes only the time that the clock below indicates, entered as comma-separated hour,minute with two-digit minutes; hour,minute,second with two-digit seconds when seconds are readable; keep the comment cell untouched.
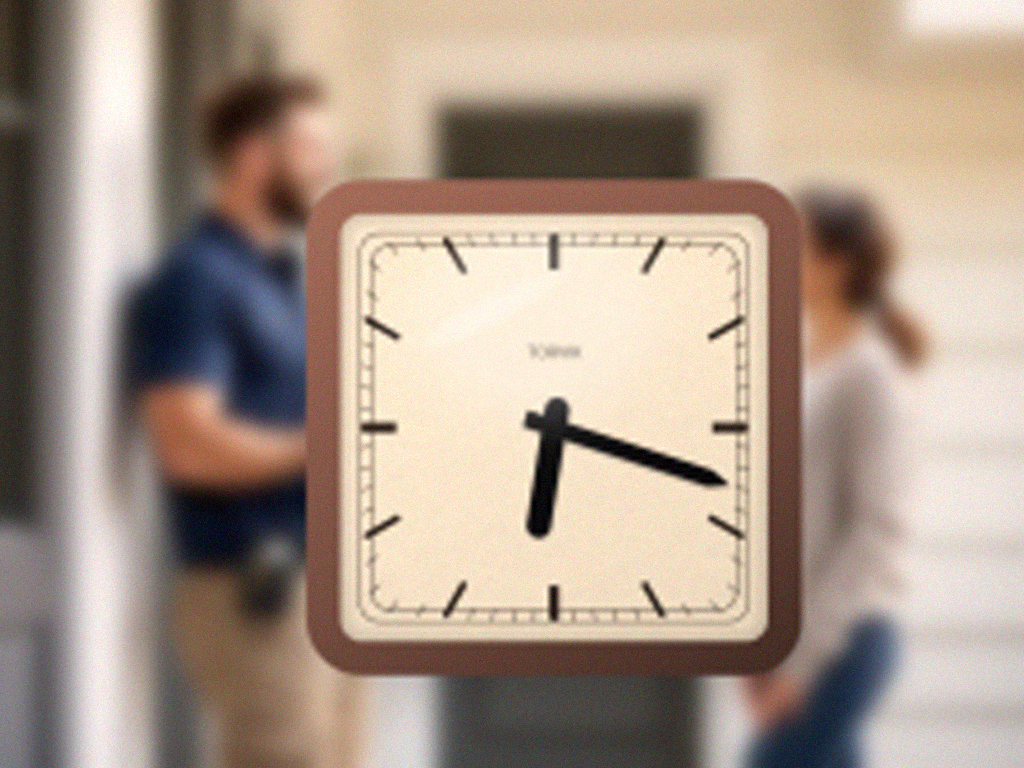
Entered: 6,18
